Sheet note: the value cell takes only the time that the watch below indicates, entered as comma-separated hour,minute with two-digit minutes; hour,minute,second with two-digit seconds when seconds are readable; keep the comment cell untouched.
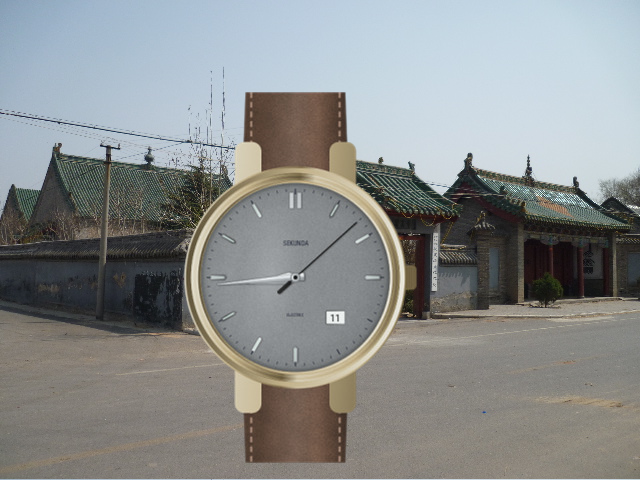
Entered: 8,44,08
